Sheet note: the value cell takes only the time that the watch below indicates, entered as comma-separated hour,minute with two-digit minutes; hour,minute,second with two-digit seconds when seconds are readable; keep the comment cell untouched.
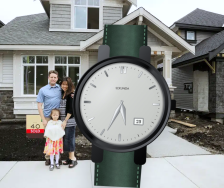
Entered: 5,34
